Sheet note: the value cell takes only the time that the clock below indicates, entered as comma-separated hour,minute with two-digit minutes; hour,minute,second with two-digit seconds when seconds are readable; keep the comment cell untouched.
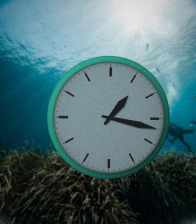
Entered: 1,17
